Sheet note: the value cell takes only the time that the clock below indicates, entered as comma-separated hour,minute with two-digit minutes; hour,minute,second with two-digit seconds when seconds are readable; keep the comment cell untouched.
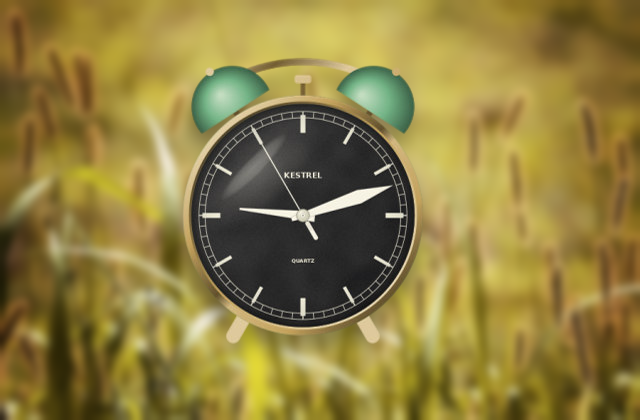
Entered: 9,11,55
